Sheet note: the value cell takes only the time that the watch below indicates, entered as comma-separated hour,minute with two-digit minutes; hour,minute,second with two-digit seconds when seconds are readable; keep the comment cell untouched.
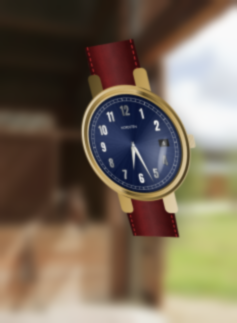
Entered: 6,27
